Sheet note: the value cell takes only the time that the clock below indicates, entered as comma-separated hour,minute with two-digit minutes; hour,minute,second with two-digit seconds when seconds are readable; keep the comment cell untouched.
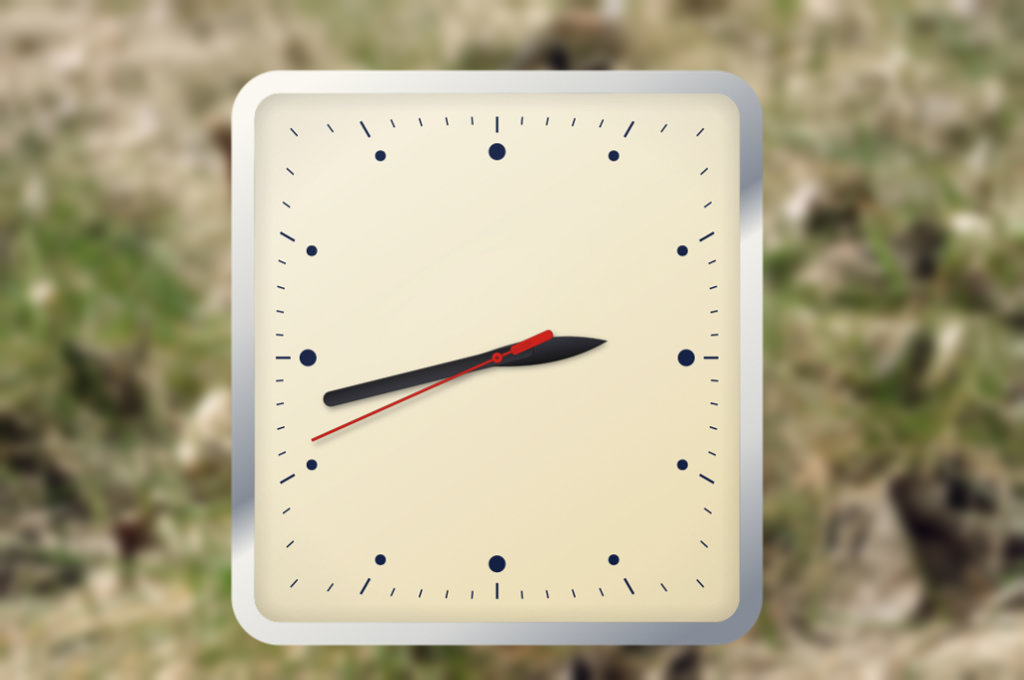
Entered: 2,42,41
